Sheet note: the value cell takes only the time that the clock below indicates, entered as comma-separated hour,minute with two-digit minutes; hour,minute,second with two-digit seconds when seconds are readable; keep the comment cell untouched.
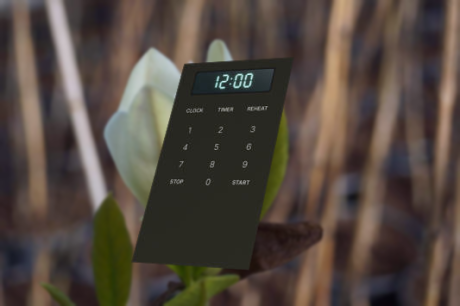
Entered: 12,00
